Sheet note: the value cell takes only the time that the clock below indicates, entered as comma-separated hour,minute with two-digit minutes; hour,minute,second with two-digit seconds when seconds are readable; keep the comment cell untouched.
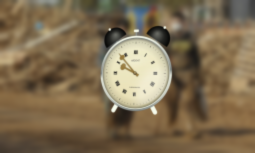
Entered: 9,53
